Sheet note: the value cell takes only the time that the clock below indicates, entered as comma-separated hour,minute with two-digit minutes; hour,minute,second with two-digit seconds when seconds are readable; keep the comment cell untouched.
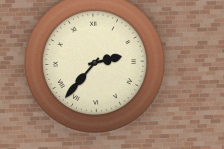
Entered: 2,37
